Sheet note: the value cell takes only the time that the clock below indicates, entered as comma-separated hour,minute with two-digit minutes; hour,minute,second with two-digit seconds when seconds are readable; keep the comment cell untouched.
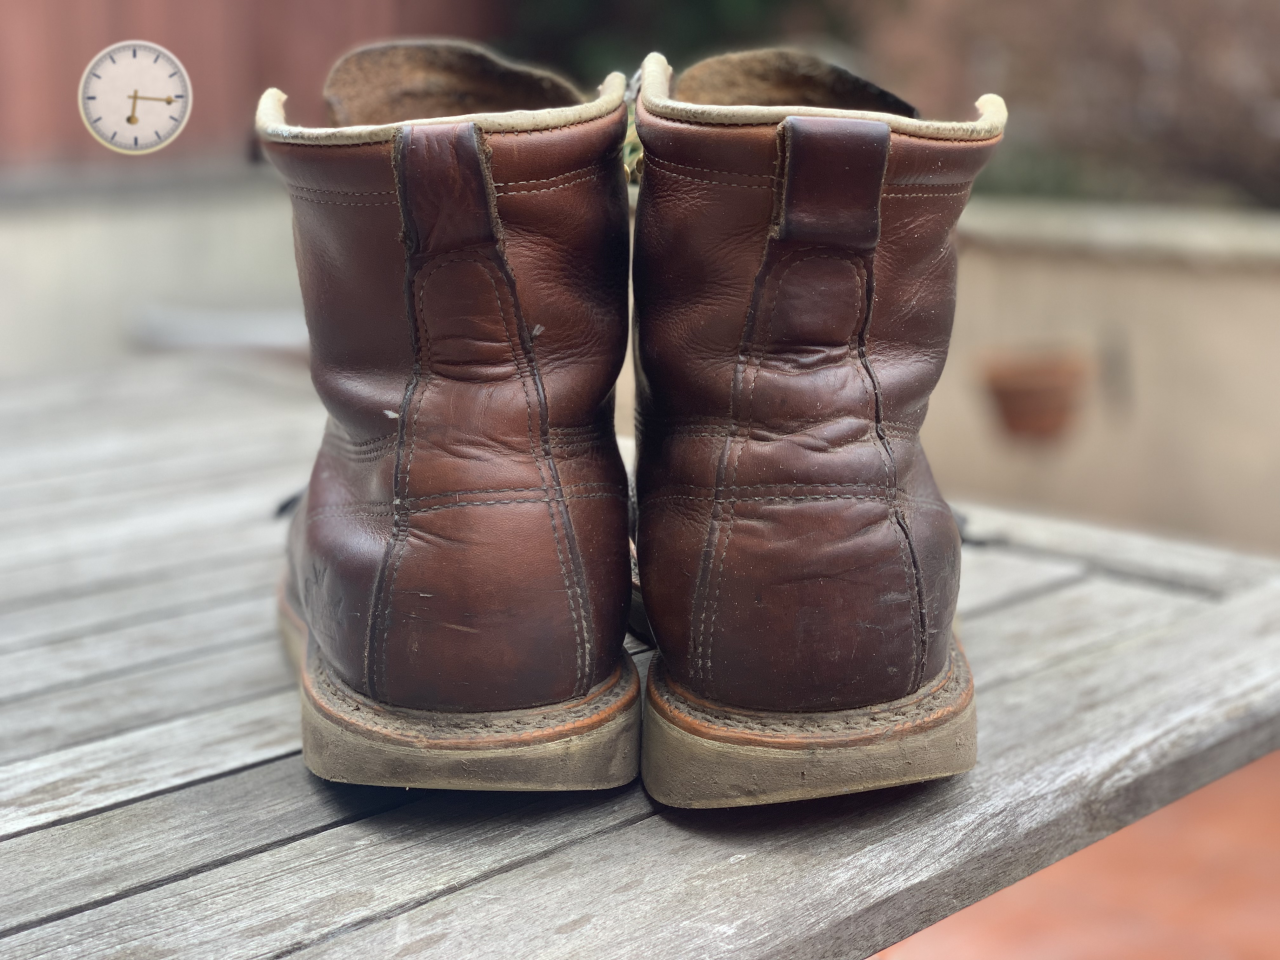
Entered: 6,16
